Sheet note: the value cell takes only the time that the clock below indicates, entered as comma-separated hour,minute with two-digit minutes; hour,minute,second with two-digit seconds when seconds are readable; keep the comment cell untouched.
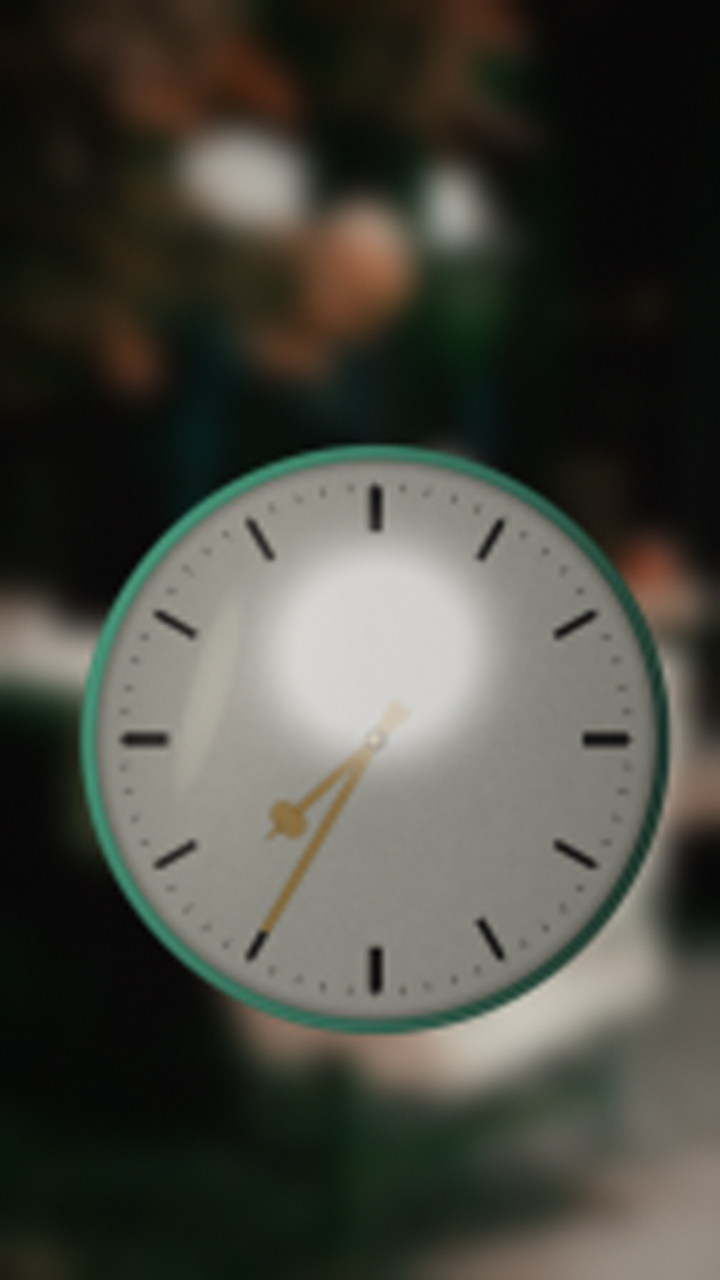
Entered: 7,35
